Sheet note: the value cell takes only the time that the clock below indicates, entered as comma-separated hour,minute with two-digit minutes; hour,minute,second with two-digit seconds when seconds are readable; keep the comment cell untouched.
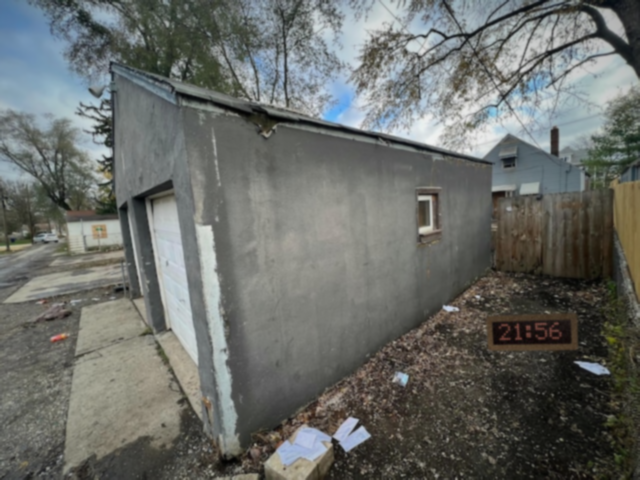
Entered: 21,56
